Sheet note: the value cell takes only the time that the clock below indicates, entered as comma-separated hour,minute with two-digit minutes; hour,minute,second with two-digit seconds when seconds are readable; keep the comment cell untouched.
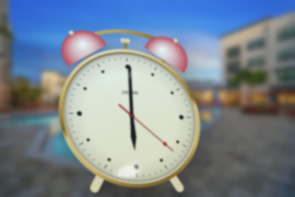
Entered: 6,00,22
